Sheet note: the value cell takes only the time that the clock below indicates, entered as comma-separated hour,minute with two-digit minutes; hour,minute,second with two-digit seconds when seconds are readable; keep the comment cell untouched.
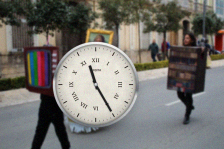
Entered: 11,25
